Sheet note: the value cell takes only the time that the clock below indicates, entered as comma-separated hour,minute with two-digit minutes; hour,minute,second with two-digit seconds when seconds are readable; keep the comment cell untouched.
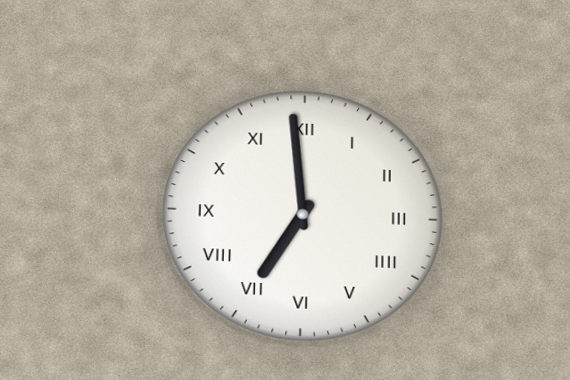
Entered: 6,59
